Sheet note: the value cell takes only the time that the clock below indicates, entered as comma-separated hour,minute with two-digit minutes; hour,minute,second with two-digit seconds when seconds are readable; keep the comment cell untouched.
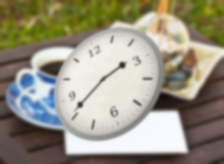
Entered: 2,41
